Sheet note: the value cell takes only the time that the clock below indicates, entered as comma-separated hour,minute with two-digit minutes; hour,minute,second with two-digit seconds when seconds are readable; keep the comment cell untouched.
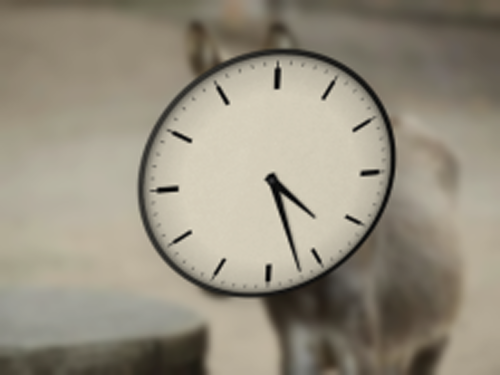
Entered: 4,27
